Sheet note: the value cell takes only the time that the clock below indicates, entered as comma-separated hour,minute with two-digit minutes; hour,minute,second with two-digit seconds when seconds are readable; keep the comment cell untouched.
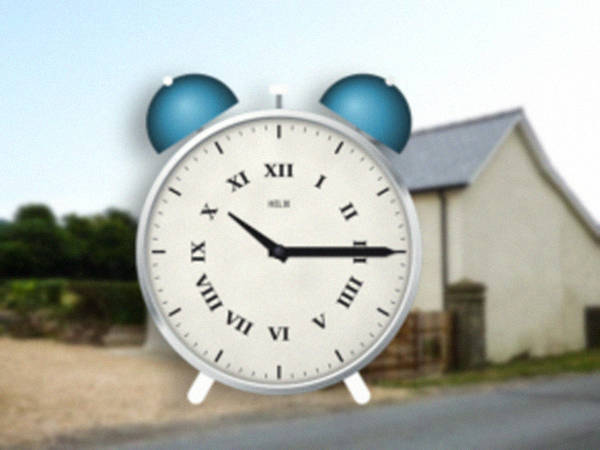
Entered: 10,15
